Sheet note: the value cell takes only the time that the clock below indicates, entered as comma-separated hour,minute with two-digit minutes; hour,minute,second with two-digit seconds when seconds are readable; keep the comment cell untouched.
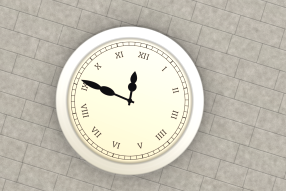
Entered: 11,46
